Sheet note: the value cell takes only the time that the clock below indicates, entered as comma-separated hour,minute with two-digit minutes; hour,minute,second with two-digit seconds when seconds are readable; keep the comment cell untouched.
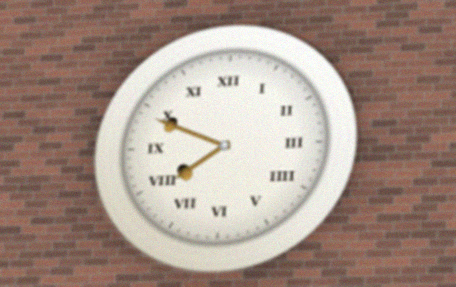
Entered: 7,49
